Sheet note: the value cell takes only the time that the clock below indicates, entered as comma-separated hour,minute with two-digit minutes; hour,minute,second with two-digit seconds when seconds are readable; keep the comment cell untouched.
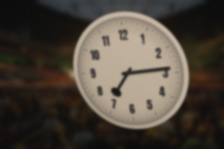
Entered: 7,14
